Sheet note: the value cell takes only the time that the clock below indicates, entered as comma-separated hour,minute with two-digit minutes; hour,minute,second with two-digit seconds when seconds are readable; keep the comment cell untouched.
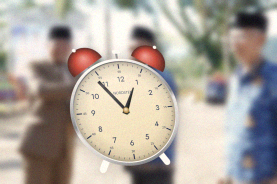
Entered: 12,54
